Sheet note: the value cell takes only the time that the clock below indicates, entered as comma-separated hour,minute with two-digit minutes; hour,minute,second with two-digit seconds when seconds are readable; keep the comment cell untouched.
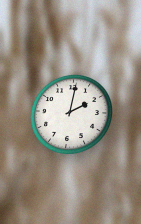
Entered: 2,01
